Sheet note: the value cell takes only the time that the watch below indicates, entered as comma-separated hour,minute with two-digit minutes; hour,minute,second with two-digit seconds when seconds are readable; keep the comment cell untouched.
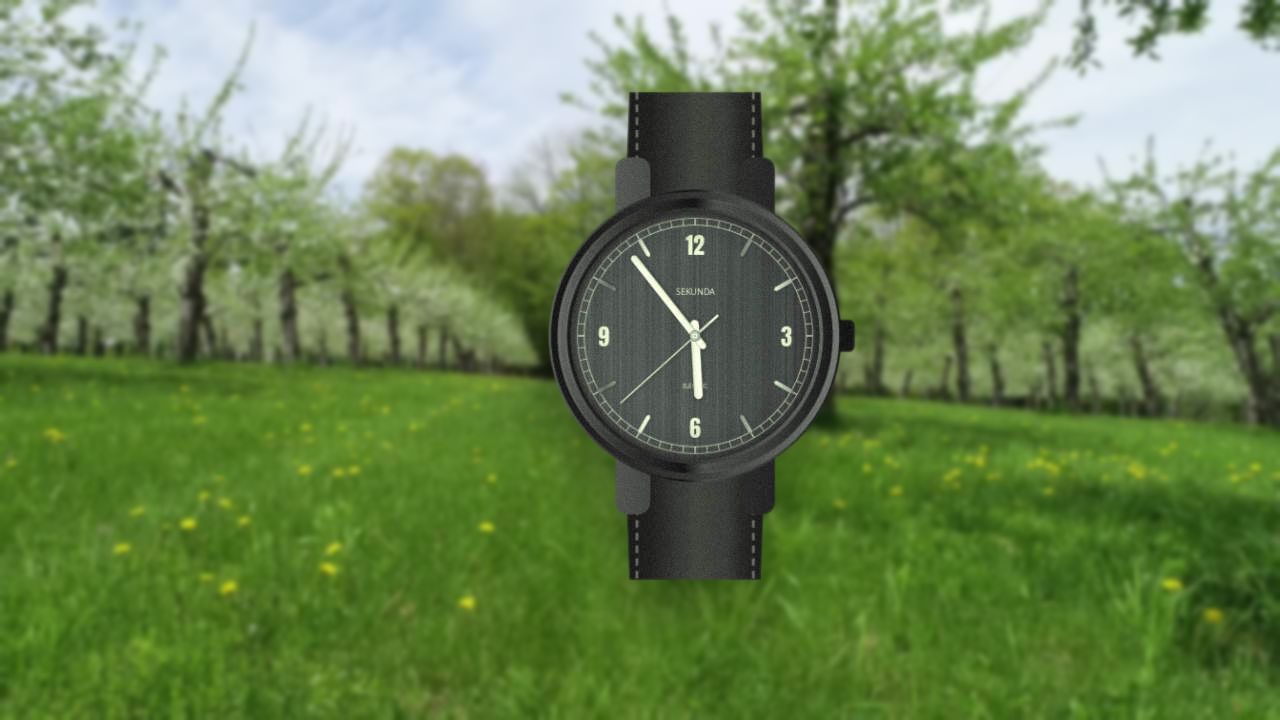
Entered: 5,53,38
